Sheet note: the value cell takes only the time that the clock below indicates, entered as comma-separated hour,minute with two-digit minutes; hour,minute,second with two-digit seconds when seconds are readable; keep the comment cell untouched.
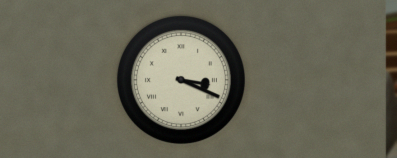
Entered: 3,19
